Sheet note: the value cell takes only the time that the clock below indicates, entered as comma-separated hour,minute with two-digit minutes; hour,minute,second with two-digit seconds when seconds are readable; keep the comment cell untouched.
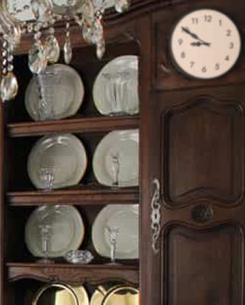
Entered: 8,50
